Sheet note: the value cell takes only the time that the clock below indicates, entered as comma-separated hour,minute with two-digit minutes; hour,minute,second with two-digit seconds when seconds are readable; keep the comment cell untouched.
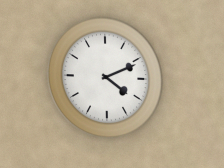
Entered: 4,11
